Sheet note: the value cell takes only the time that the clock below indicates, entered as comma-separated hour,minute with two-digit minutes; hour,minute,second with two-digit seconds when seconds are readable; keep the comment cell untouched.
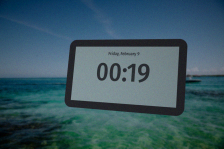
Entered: 0,19
